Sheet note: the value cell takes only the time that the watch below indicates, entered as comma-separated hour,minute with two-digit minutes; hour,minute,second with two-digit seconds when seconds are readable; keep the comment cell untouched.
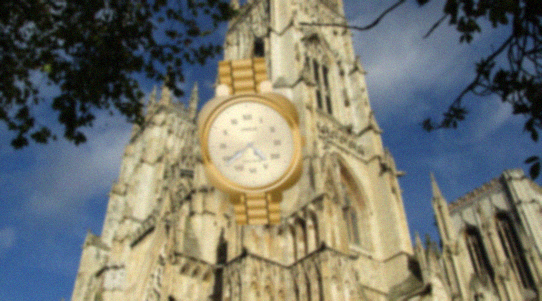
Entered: 4,39
